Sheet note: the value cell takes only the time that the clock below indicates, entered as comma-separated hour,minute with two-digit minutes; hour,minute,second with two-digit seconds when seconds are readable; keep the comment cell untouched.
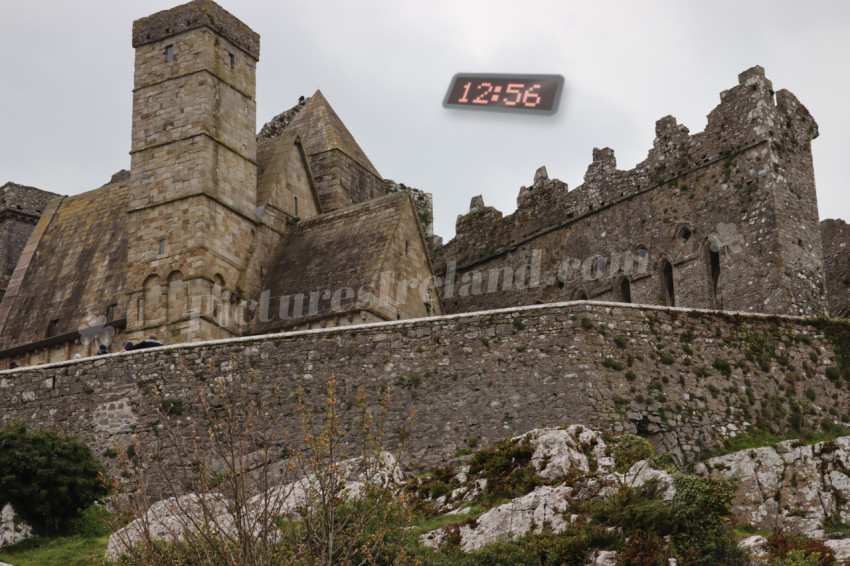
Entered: 12,56
